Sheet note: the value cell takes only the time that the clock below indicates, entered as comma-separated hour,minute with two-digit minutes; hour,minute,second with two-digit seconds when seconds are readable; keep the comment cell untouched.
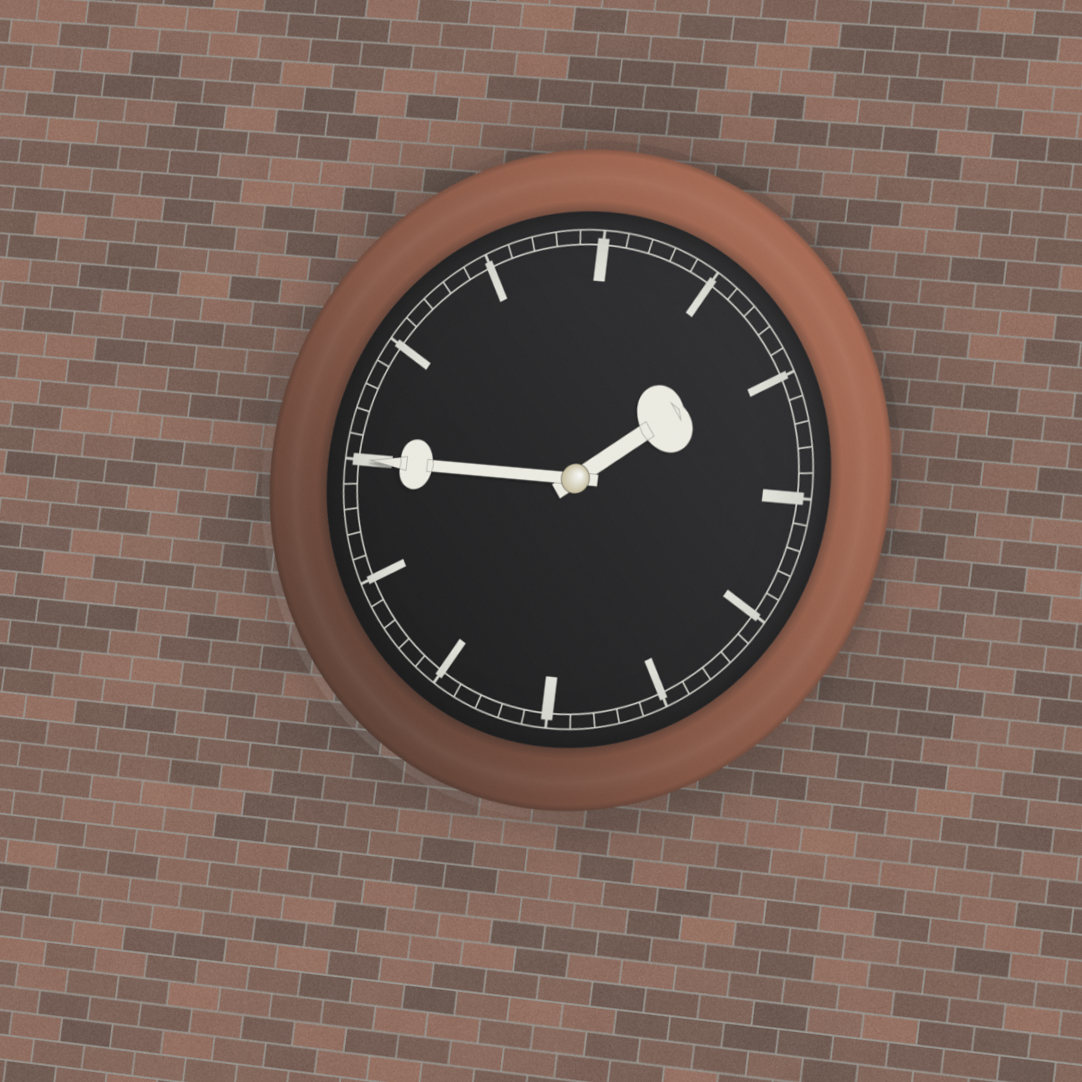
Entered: 1,45
